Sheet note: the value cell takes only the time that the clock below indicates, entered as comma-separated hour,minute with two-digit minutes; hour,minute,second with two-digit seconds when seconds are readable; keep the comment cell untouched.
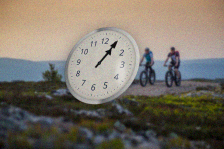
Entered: 1,05
